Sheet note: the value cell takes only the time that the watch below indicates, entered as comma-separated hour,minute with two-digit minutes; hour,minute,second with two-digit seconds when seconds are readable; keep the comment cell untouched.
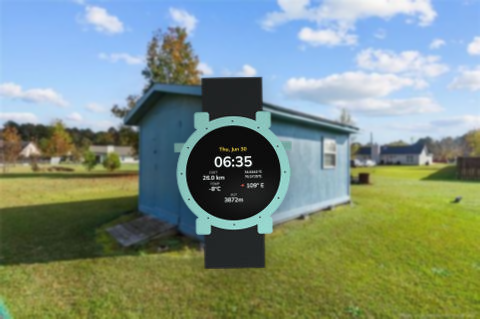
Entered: 6,35
